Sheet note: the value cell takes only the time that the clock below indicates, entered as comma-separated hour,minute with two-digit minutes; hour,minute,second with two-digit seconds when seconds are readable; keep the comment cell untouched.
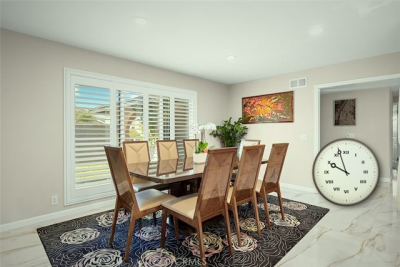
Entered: 9,57
